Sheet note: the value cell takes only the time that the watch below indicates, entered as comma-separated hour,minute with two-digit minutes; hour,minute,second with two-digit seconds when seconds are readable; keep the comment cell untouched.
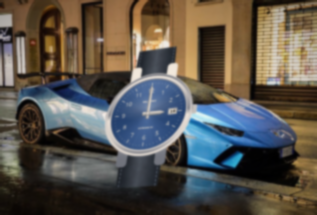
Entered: 3,00
